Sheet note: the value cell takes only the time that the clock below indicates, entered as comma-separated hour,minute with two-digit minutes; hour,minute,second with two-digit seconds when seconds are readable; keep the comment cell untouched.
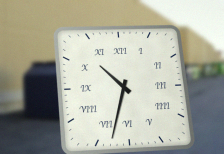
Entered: 10,33
